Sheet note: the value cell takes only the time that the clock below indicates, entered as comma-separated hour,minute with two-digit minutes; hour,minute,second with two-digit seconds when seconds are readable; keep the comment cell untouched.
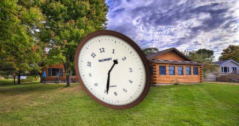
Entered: 1,34
